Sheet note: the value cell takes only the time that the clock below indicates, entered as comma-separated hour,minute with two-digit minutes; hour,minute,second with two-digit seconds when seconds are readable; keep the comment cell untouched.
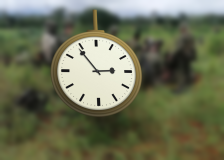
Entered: 2,54
